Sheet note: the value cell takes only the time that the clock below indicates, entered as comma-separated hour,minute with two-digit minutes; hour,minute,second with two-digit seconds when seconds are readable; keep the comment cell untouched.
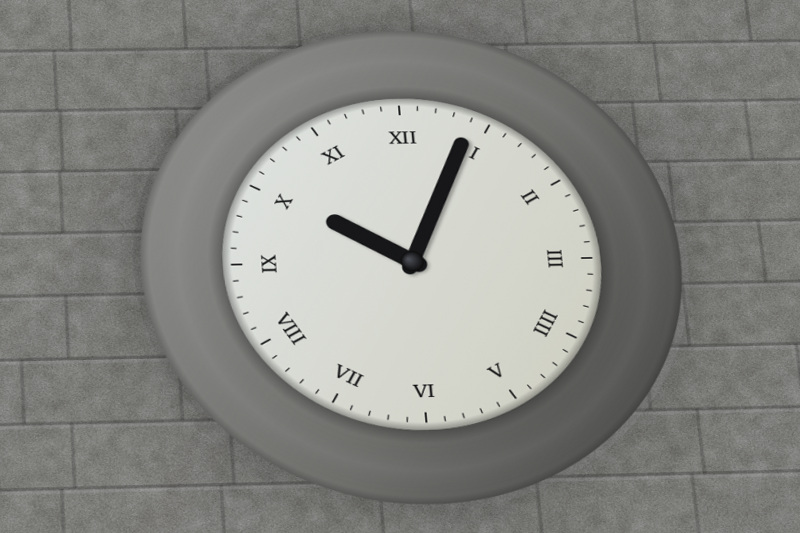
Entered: 10,04
